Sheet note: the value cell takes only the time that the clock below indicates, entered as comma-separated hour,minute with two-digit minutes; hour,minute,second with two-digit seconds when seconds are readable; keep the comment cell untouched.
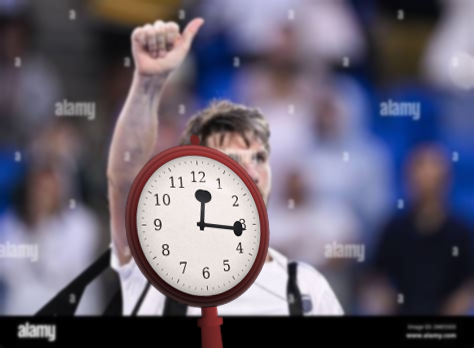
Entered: 12,16
